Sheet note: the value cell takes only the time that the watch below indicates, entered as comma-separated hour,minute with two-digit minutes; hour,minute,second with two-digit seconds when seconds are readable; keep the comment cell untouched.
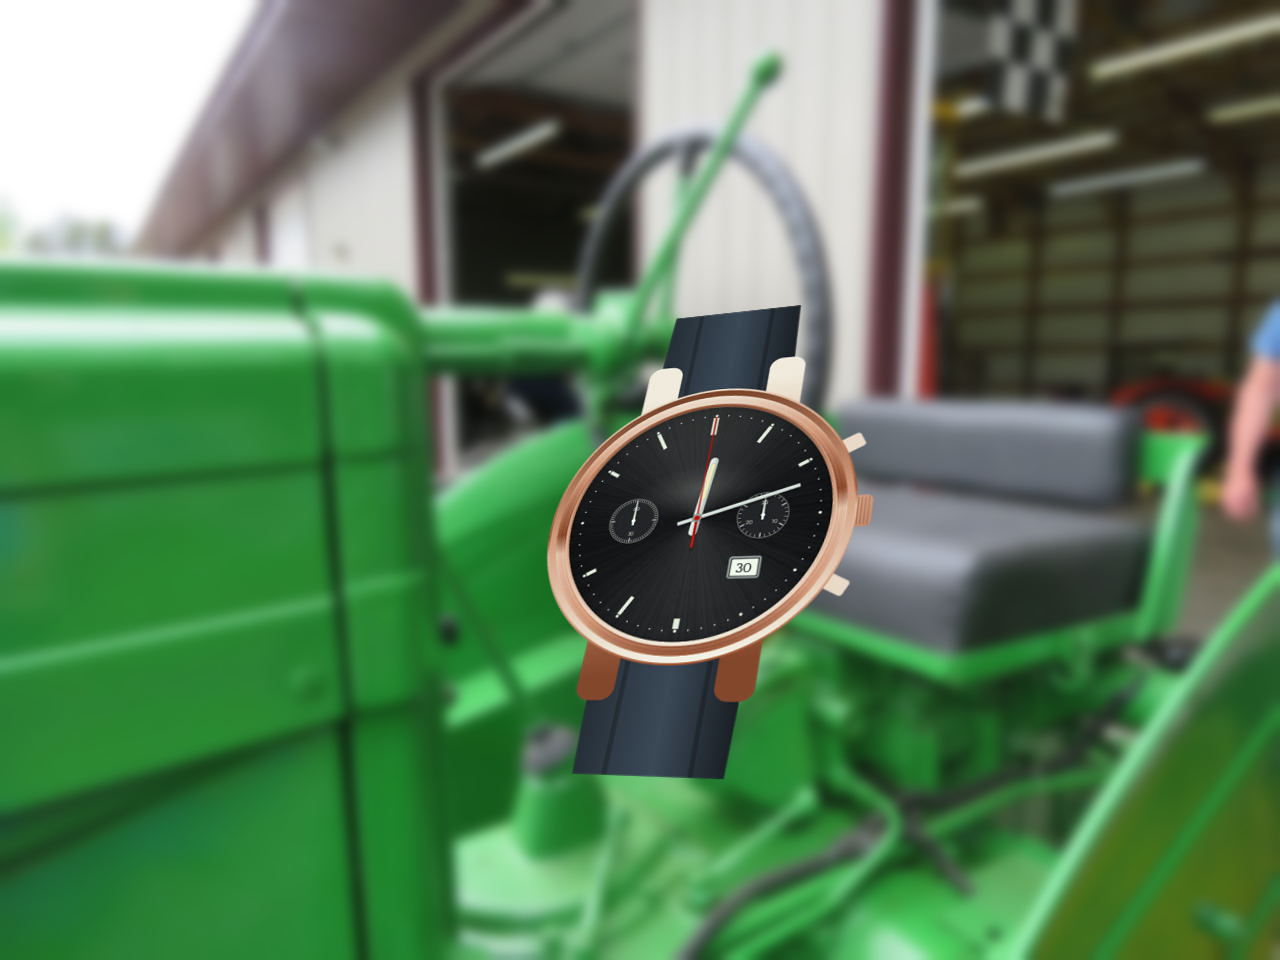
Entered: 12,12
